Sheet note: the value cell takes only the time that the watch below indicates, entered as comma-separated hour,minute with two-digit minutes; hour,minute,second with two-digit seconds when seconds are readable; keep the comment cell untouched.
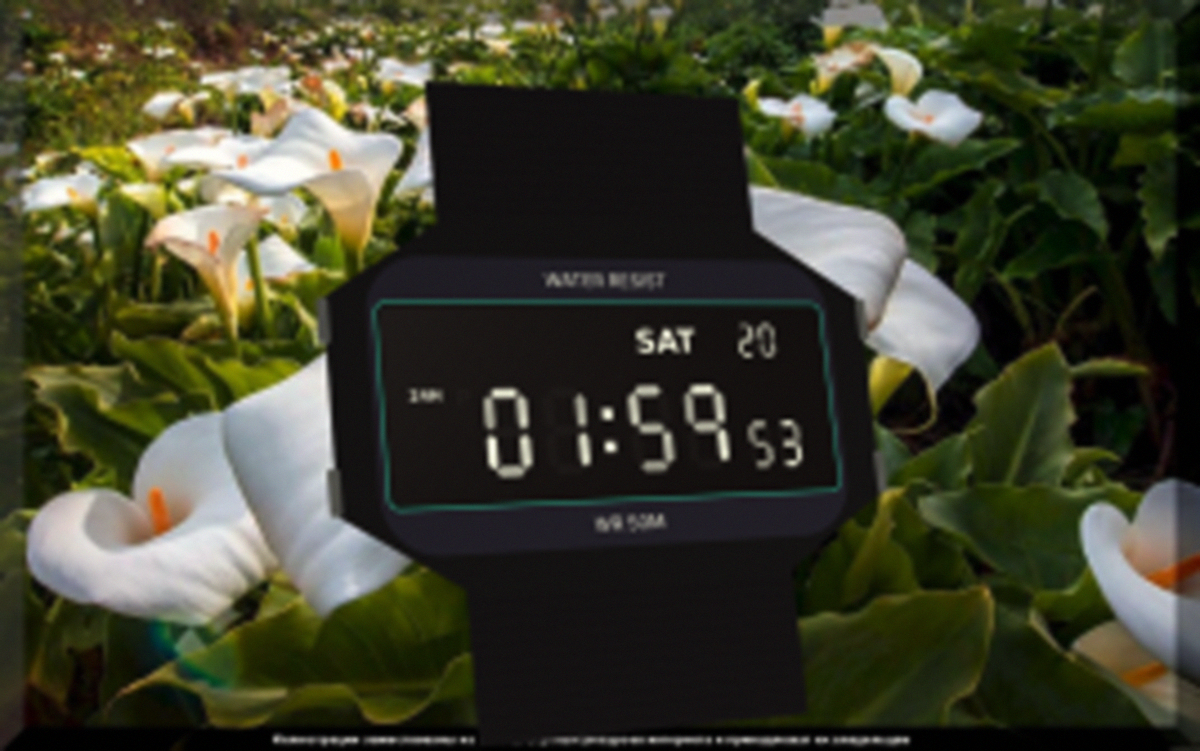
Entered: 1,59,53
